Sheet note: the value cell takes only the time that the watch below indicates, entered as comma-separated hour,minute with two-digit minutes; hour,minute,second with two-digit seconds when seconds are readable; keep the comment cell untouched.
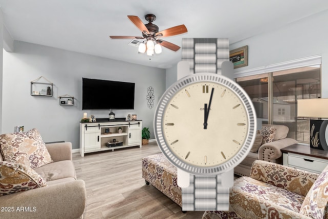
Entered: 12,02
